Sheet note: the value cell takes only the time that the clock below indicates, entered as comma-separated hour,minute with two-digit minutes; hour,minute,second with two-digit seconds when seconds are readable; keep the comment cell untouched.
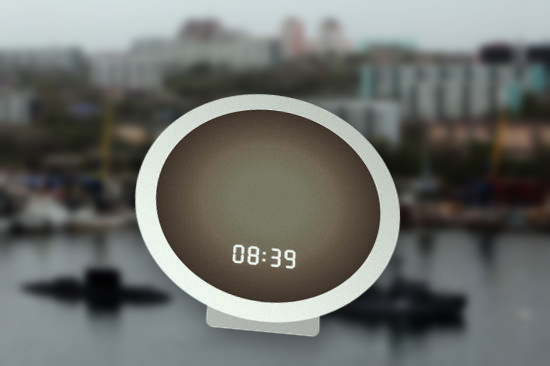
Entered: 8,39
